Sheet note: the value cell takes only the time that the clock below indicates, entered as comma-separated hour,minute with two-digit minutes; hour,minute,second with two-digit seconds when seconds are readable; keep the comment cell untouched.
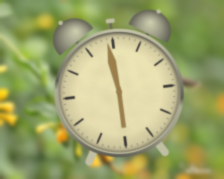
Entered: 5,59
